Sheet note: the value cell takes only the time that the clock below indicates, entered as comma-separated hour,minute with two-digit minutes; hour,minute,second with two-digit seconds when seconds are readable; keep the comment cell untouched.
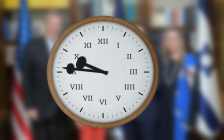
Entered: 9,46
